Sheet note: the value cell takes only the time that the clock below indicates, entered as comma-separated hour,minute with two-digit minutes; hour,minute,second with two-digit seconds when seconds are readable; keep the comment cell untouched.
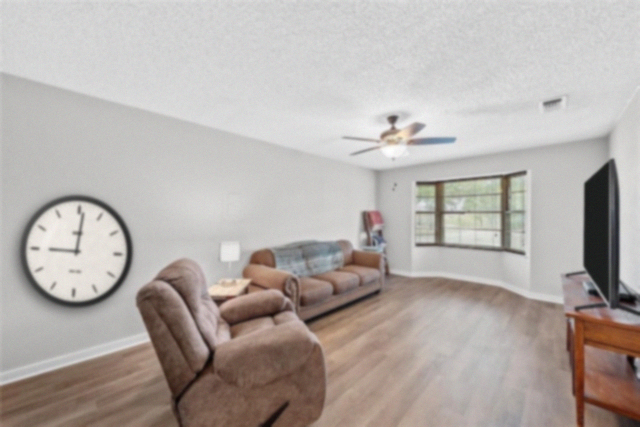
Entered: 9,01
